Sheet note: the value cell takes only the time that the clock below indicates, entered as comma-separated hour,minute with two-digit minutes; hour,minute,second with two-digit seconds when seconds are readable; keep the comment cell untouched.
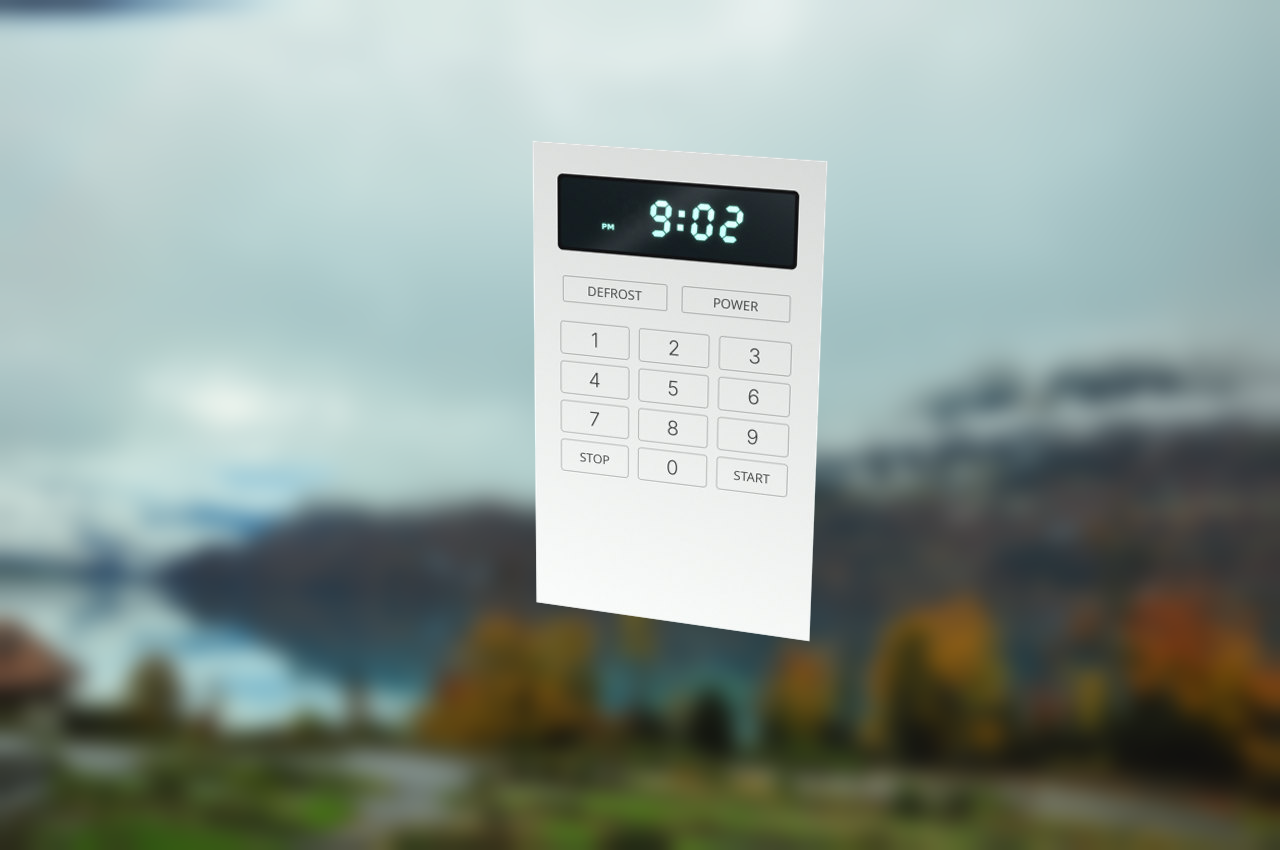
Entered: 9,02
